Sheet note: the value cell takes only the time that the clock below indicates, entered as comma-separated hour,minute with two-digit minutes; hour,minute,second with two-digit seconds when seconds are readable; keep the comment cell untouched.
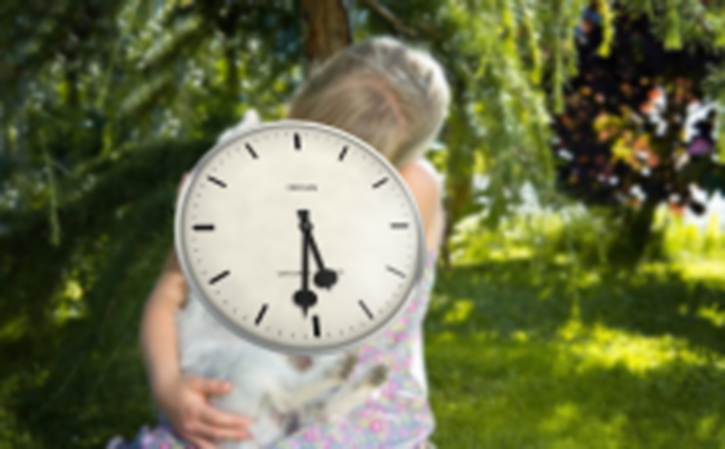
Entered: 5,31
